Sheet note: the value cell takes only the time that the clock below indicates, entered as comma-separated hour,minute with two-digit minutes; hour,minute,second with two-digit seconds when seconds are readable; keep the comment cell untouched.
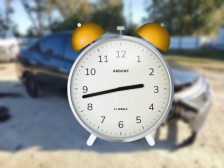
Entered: 2,43
